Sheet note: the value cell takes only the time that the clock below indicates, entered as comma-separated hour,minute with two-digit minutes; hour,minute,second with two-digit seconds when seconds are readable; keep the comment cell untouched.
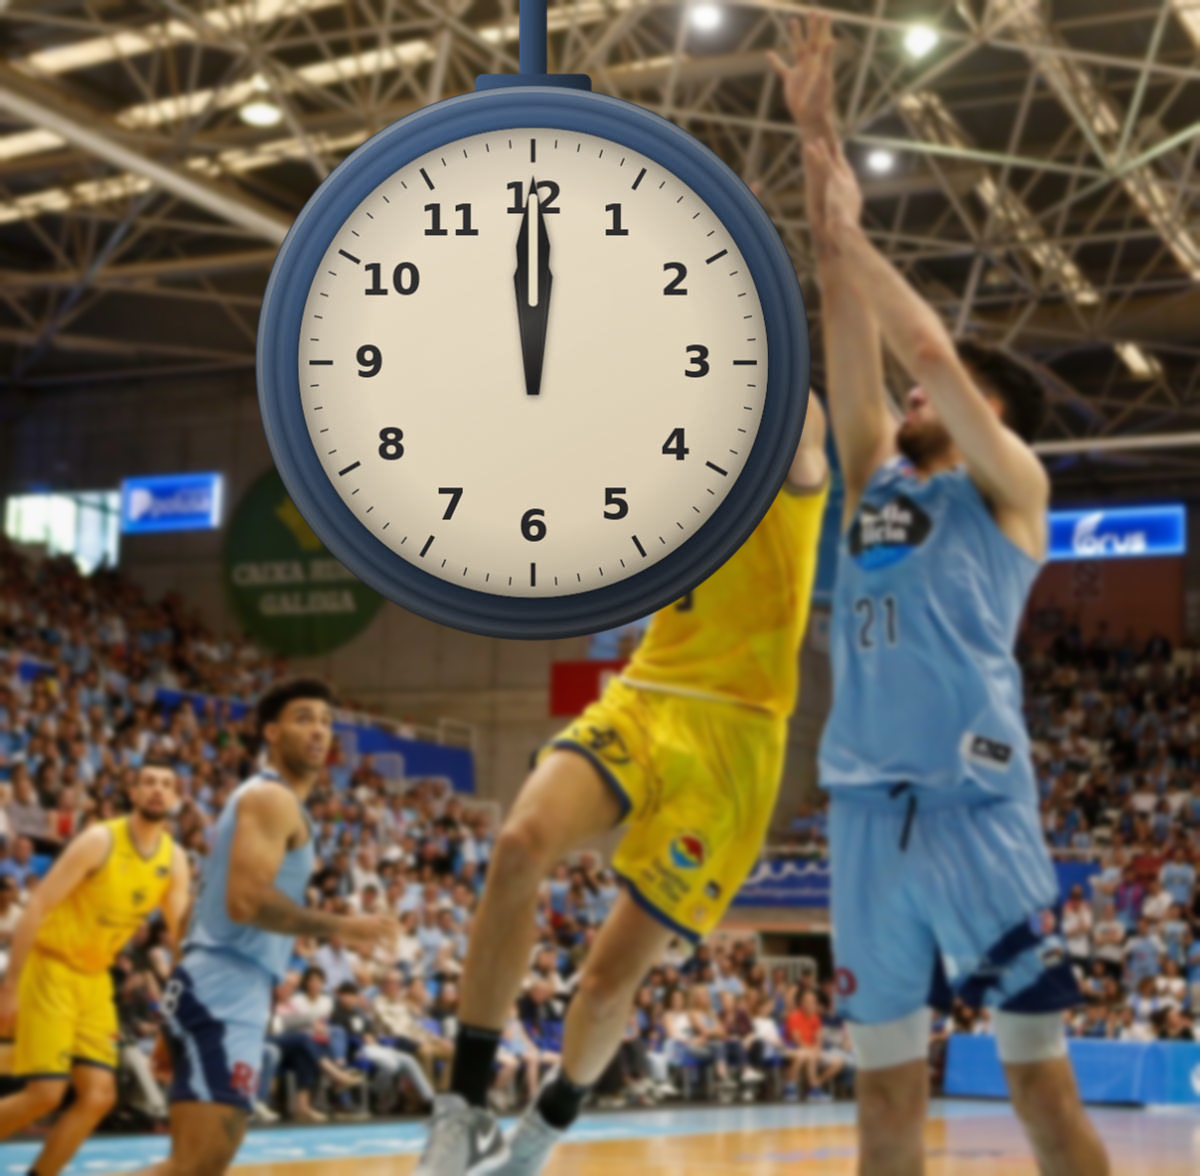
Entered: 12,00
